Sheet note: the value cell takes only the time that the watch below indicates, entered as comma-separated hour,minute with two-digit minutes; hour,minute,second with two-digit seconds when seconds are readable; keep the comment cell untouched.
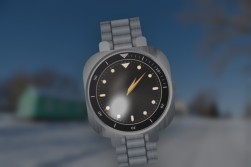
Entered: 1,08
